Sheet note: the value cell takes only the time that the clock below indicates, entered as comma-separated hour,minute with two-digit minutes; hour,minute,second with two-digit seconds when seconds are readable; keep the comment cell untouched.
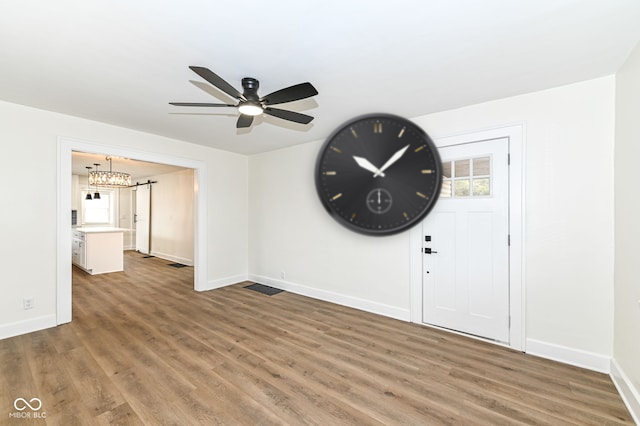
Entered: 10,08
